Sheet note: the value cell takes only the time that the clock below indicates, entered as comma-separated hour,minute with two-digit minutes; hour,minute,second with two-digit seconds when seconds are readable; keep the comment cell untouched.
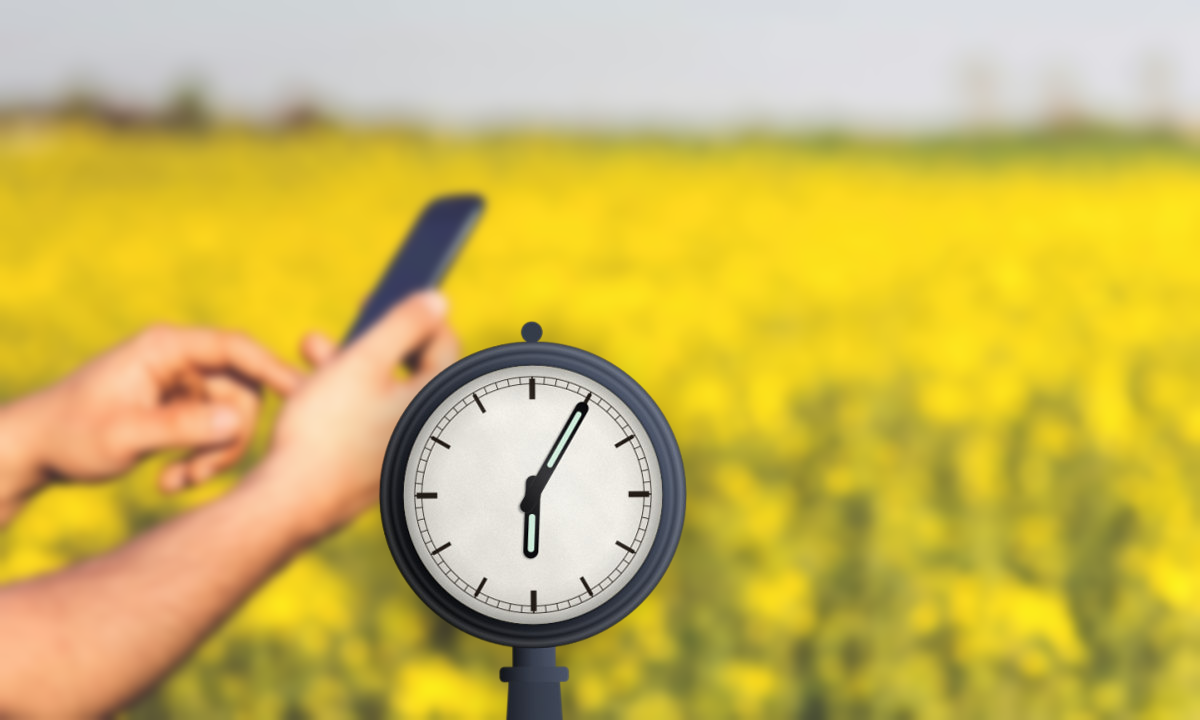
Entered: 6,05
